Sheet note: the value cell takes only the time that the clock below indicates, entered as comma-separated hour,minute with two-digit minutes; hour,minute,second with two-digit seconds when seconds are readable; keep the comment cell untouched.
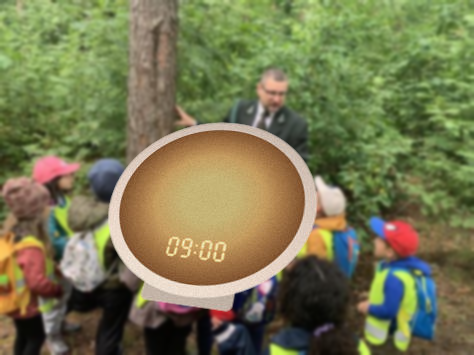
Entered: 9,00
